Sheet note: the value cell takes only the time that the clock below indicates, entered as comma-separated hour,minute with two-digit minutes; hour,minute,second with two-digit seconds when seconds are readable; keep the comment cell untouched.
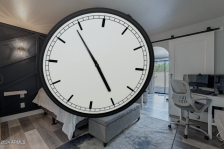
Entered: 4,54
